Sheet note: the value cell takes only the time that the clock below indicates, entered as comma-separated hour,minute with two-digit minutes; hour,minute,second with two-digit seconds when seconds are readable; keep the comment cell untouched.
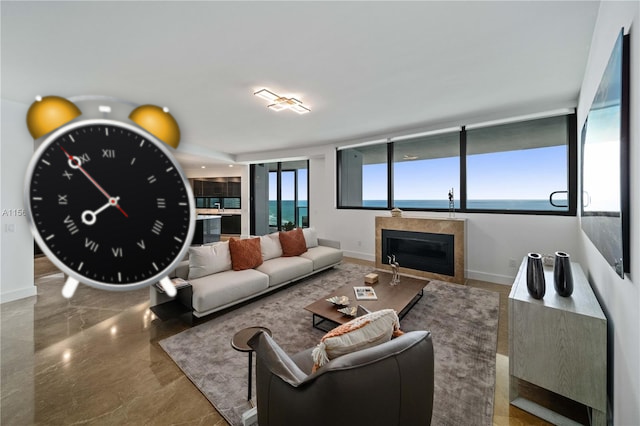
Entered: 7,52,53
